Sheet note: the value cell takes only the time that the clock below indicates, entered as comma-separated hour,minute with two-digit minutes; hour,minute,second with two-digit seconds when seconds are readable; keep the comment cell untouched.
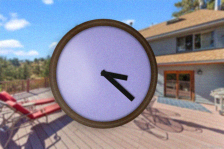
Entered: 3,22
